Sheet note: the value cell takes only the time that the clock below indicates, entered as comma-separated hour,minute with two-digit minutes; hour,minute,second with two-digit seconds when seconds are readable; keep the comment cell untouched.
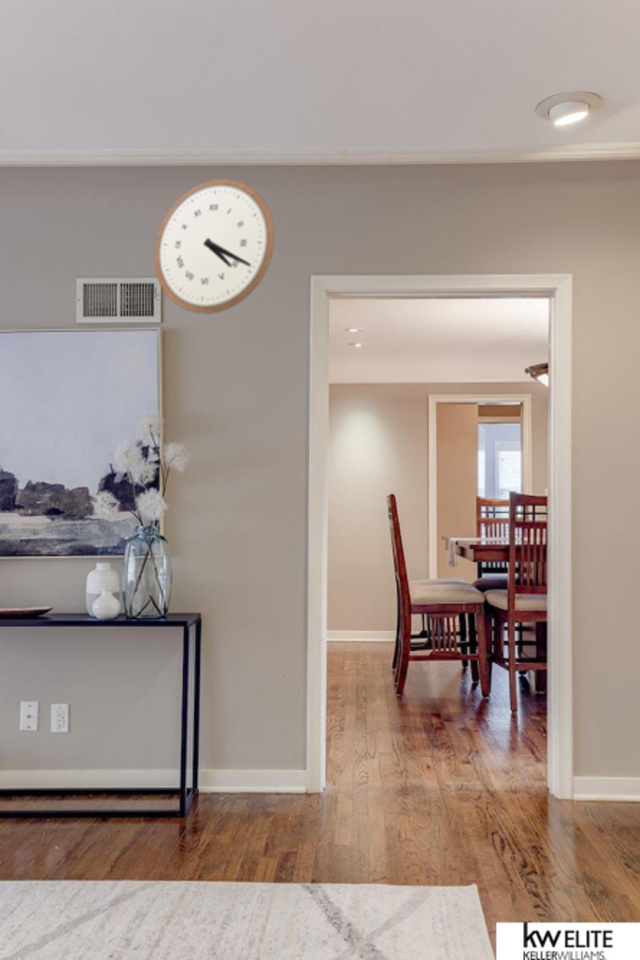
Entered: 4,19
